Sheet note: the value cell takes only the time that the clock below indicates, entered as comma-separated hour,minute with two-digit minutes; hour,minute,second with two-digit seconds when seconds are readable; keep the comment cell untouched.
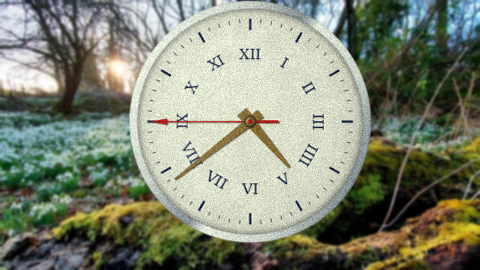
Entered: 4,38,45
